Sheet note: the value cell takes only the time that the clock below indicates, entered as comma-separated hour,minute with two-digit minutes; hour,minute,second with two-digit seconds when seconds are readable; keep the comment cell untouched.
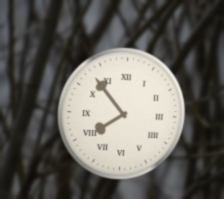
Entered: 7,53
